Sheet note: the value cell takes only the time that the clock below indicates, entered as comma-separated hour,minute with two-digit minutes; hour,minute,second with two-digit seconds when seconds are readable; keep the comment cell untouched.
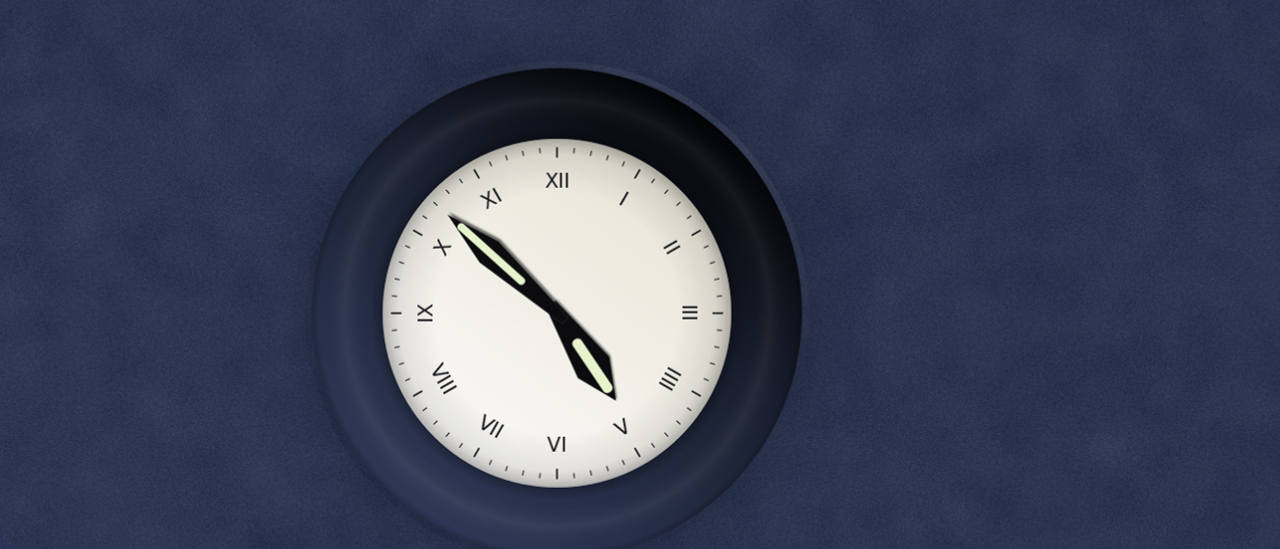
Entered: 4,52
